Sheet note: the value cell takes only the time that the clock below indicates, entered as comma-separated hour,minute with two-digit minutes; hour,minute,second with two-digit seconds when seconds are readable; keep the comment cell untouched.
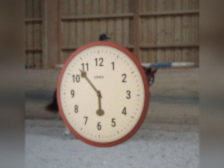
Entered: 5,53
